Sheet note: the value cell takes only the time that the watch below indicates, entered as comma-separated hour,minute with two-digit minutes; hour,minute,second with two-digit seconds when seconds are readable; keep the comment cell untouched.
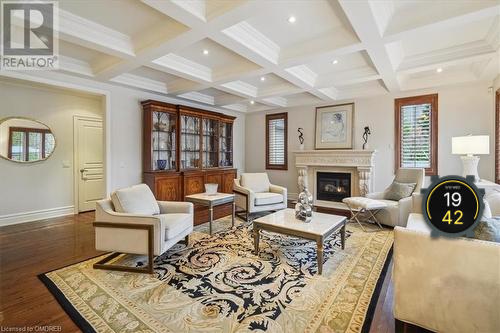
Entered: 19,42
